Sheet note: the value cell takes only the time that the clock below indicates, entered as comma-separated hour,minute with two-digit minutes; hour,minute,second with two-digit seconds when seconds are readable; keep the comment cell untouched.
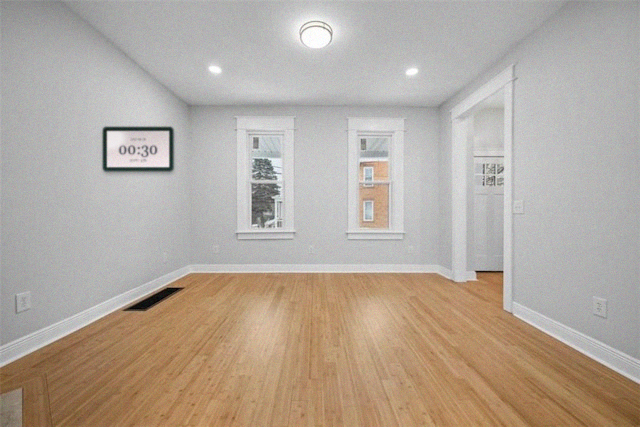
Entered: 0,30
